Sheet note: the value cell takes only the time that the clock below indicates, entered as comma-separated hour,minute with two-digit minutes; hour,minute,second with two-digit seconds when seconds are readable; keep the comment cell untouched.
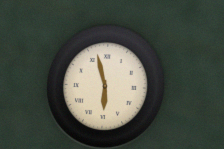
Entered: 5,57
